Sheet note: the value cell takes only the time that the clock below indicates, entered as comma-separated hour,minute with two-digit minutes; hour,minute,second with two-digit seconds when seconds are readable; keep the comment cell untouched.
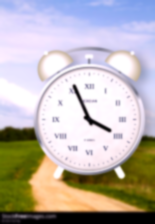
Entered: 3,56
